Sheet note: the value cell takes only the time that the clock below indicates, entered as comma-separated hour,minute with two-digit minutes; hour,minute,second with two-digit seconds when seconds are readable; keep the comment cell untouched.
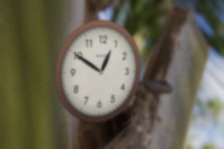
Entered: 12,50
